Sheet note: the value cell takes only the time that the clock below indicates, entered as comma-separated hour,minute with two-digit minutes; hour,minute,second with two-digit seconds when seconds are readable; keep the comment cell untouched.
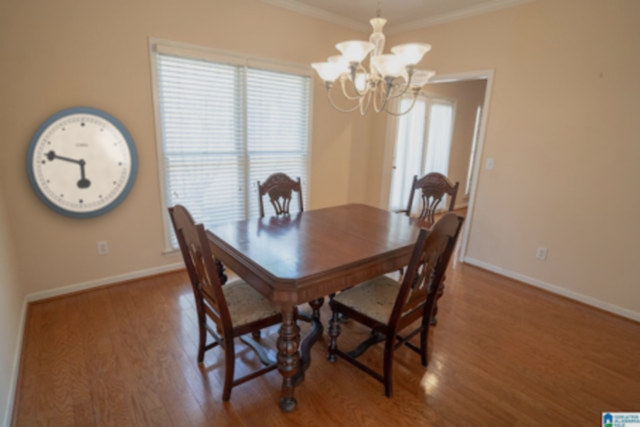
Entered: 5,47
